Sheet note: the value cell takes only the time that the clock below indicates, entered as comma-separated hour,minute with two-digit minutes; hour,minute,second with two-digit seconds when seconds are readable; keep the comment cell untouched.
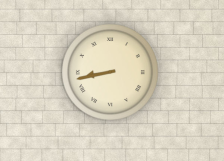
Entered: 8,43
